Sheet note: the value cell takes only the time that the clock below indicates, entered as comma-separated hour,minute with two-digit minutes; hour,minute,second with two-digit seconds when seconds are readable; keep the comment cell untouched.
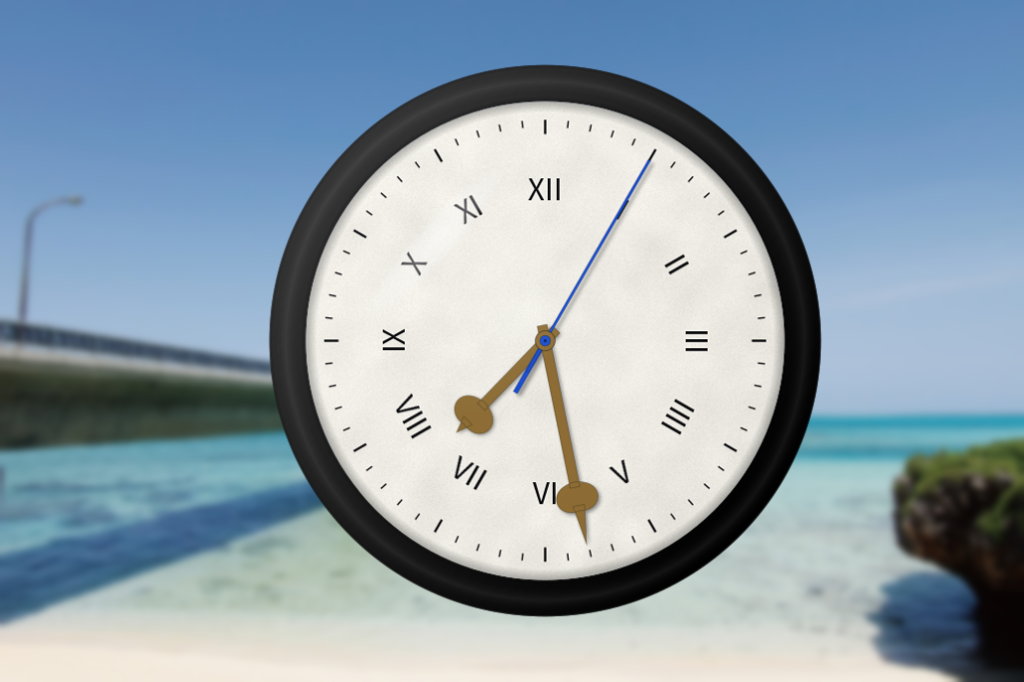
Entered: 7,28,05
